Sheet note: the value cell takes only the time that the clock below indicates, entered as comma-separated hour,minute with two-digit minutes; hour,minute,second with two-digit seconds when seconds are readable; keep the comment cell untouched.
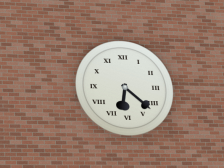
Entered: 6,22
